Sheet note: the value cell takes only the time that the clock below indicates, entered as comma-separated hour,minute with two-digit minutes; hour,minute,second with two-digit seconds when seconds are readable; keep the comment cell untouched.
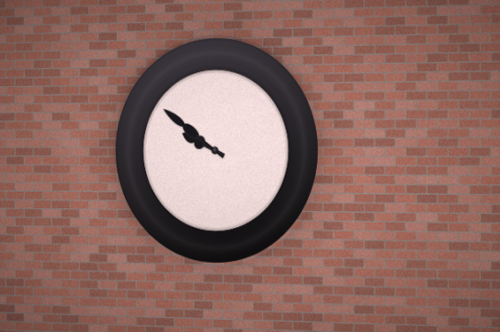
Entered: 9,51
